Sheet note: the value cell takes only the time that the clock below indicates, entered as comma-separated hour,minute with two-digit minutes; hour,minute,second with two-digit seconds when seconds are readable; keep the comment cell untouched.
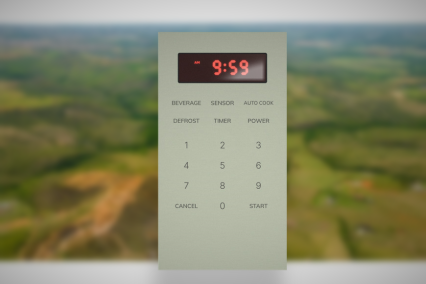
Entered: 9,59
